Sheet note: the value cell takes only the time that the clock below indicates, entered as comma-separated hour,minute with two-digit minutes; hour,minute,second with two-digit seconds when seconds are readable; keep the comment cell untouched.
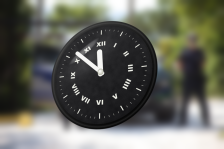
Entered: 11,52
